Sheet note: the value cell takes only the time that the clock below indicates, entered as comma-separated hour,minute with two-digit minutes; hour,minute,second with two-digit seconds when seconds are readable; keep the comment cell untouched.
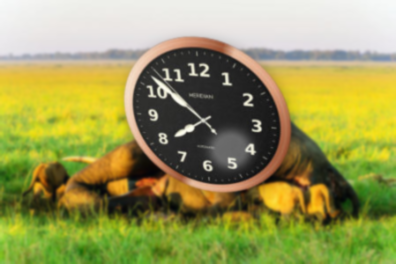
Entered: 7,51,53
